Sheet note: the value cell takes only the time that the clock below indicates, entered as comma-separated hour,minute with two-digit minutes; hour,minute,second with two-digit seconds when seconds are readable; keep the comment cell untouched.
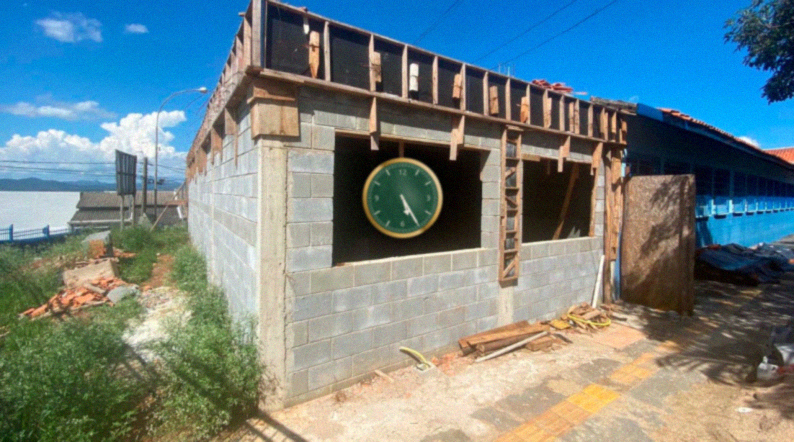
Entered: 5,25
